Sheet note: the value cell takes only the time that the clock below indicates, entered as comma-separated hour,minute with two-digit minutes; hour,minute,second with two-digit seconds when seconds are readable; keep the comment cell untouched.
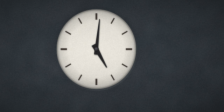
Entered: 5,01
